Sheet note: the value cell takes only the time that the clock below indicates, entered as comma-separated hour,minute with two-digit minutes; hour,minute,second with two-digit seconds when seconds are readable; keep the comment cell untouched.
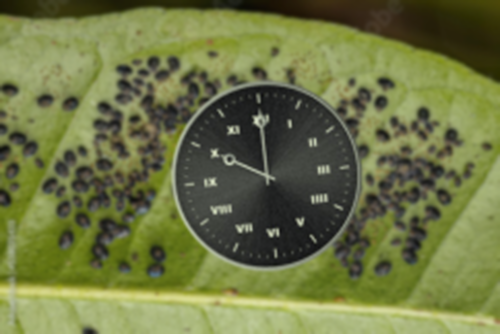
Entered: 10,00
